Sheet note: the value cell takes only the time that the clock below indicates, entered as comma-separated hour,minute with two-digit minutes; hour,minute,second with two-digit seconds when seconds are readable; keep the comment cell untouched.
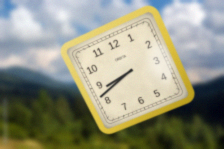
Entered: 8,42
